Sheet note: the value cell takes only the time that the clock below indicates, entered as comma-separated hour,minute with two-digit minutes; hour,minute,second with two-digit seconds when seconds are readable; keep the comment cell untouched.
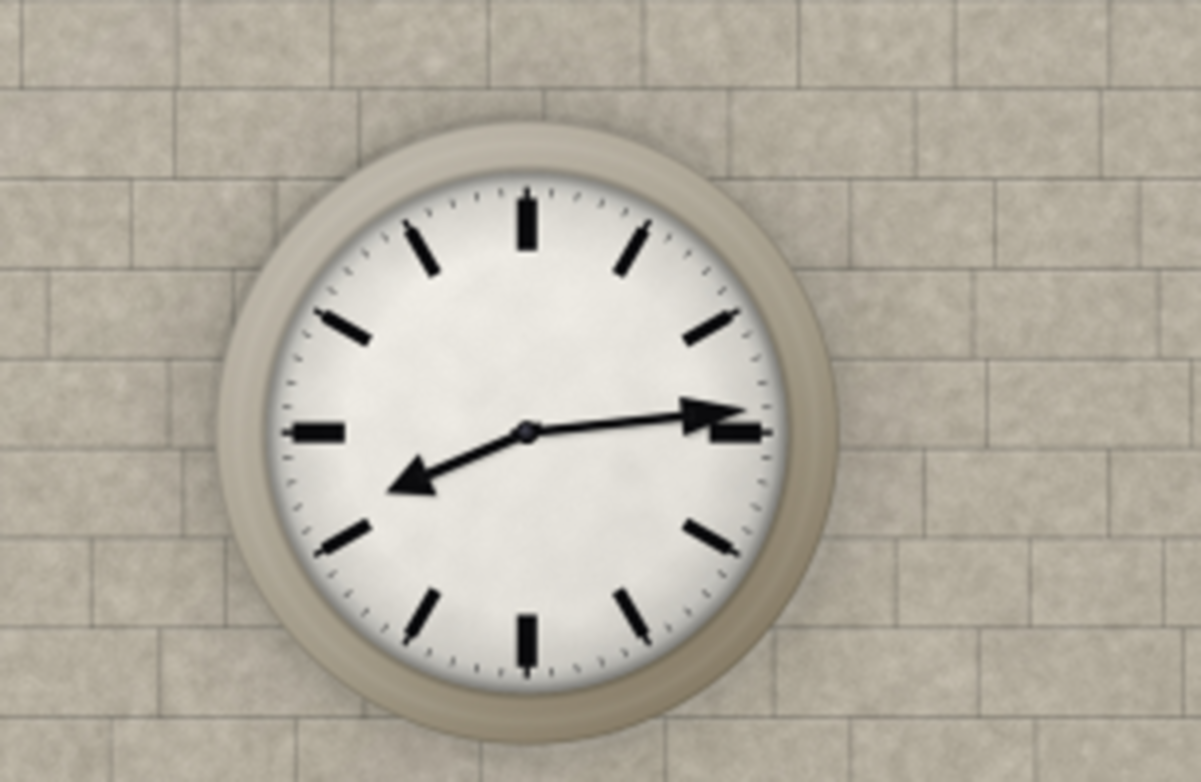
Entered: 8,14
